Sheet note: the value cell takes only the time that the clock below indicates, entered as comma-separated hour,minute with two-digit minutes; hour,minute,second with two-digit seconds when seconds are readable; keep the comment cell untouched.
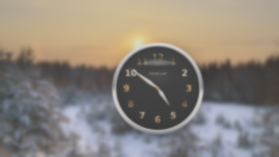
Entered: 4,51
